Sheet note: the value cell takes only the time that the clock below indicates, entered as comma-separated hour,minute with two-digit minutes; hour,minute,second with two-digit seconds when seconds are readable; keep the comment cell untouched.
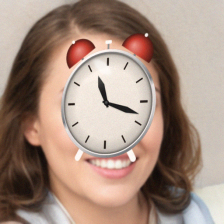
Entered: 11,18
